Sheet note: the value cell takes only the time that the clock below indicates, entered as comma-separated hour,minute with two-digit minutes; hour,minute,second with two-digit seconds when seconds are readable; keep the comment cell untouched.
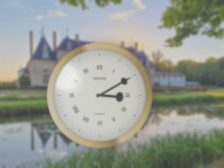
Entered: 3,10
